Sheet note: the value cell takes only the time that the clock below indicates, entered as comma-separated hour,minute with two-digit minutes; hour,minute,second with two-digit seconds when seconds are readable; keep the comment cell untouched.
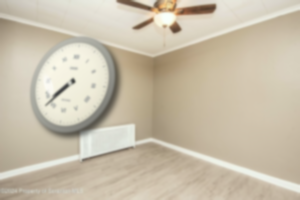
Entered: 7,37
